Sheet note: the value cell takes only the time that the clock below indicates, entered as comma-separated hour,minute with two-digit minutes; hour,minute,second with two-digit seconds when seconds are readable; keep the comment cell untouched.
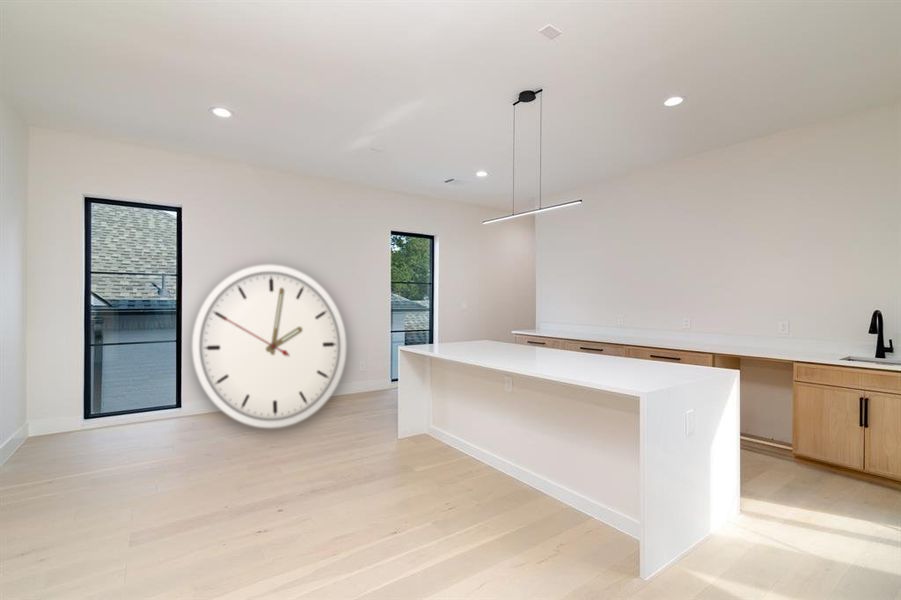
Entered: 2,01,50
